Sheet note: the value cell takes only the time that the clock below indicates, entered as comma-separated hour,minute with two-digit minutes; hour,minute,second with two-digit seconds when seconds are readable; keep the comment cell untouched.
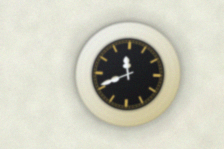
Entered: 11,41
